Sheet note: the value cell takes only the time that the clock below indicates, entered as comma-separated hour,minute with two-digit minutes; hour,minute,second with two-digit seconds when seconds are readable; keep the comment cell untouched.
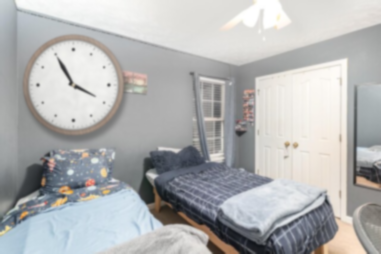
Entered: 3,55
